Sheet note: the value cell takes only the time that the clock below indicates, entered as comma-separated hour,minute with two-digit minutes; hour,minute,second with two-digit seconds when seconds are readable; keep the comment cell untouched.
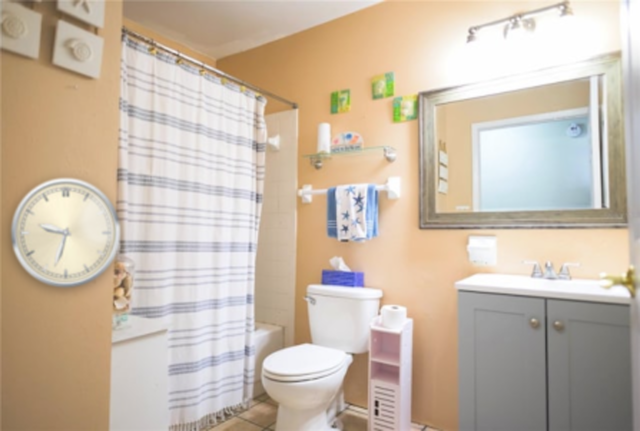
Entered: 9,33
